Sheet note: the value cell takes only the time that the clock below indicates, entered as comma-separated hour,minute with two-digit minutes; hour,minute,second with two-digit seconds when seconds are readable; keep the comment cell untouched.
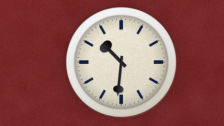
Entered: 10,31
